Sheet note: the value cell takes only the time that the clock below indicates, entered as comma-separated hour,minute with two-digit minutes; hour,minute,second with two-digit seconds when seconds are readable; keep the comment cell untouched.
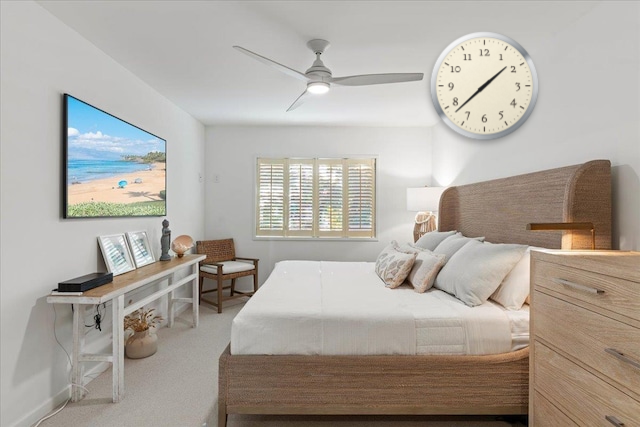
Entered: 1,38
